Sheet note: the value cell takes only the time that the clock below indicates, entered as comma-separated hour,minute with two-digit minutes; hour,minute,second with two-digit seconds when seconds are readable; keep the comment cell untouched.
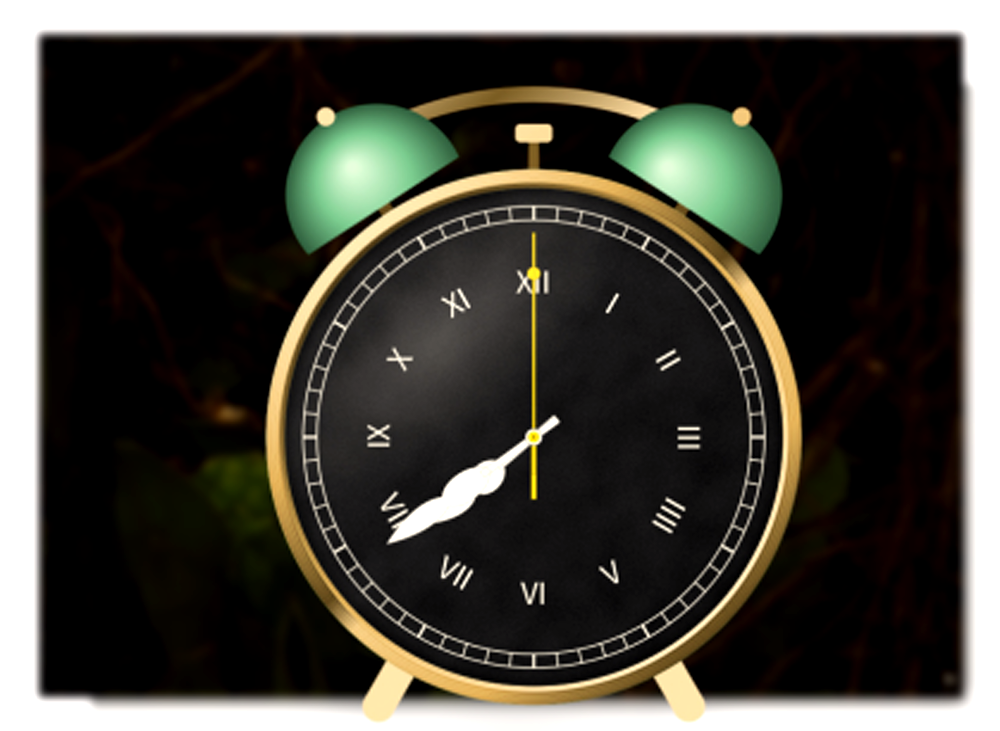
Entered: 7,39,00
